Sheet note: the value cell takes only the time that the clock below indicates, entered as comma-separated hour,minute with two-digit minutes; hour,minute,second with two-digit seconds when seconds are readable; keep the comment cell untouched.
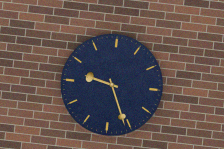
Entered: 9,26
